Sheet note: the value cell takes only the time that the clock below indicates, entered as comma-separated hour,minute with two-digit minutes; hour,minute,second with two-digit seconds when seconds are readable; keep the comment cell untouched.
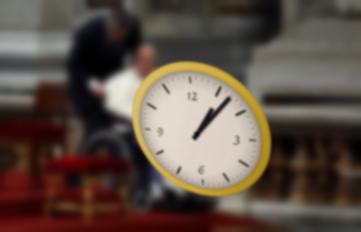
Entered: 1,07
